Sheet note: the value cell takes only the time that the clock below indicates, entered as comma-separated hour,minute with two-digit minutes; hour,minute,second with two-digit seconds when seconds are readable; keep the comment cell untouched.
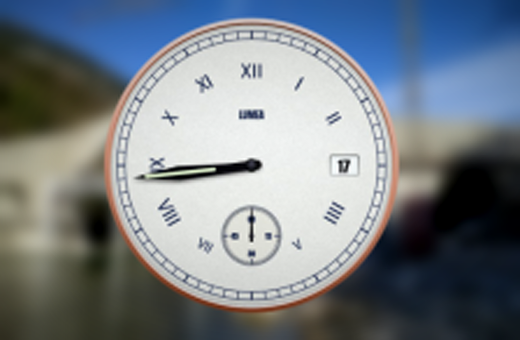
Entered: 8,44
